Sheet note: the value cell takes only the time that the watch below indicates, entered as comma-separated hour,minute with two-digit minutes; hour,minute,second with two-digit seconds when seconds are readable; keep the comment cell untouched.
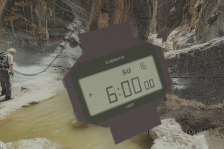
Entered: 6,00,00
